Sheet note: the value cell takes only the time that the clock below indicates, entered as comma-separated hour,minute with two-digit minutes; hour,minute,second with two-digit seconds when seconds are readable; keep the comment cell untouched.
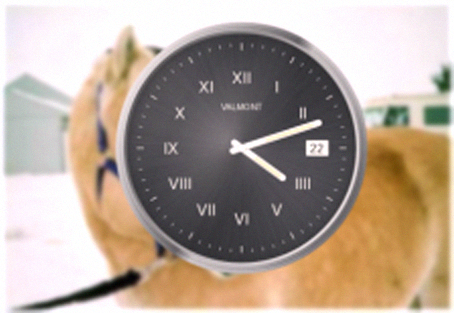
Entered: 4,12
